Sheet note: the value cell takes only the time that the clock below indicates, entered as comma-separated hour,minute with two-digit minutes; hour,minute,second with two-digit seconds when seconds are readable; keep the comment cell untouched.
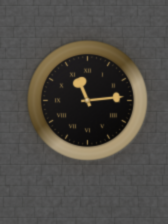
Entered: 11,14
